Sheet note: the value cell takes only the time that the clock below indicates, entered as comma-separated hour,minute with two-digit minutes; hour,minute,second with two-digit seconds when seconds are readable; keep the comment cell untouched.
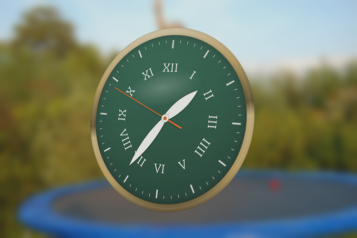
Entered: 1,35,49
